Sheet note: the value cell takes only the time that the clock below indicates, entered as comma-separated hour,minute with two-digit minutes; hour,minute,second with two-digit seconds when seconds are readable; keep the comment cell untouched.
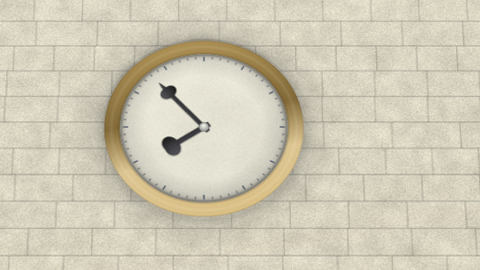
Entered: 7,53
